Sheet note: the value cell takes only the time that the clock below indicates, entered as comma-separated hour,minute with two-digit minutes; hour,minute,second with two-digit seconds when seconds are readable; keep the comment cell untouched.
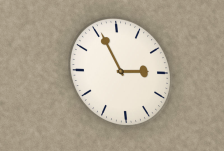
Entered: 2,56
